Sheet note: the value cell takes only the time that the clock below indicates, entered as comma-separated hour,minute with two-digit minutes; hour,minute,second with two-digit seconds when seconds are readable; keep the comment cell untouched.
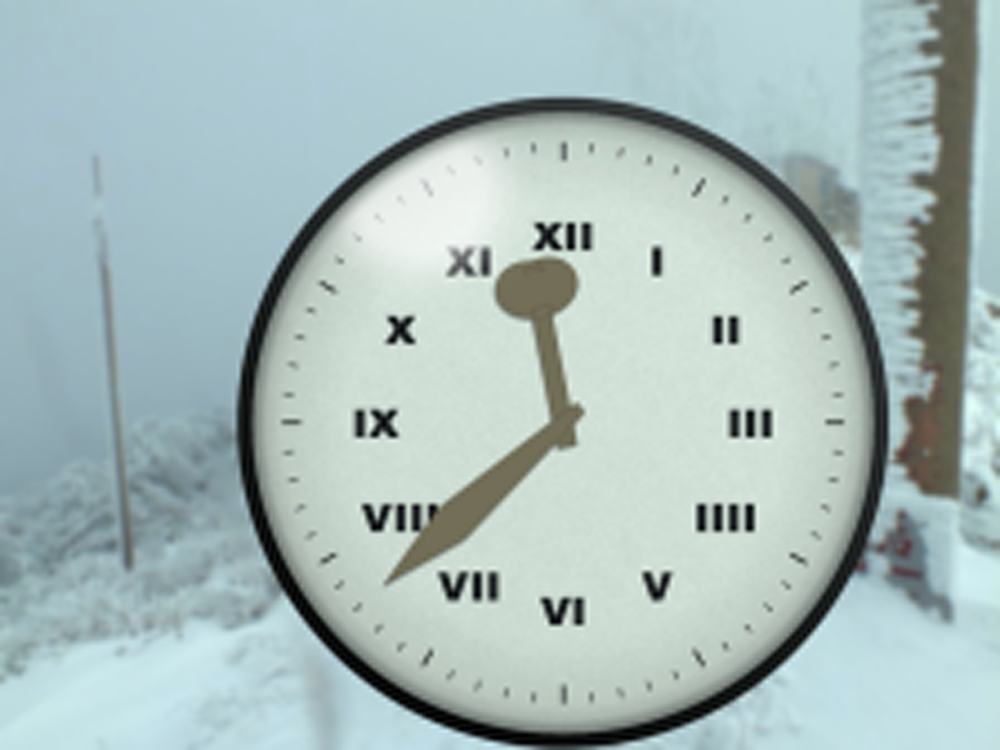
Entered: 11,38
